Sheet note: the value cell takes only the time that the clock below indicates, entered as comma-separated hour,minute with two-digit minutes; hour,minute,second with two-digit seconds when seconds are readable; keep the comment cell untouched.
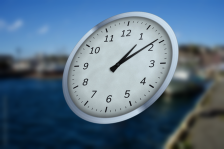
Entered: 1,09
